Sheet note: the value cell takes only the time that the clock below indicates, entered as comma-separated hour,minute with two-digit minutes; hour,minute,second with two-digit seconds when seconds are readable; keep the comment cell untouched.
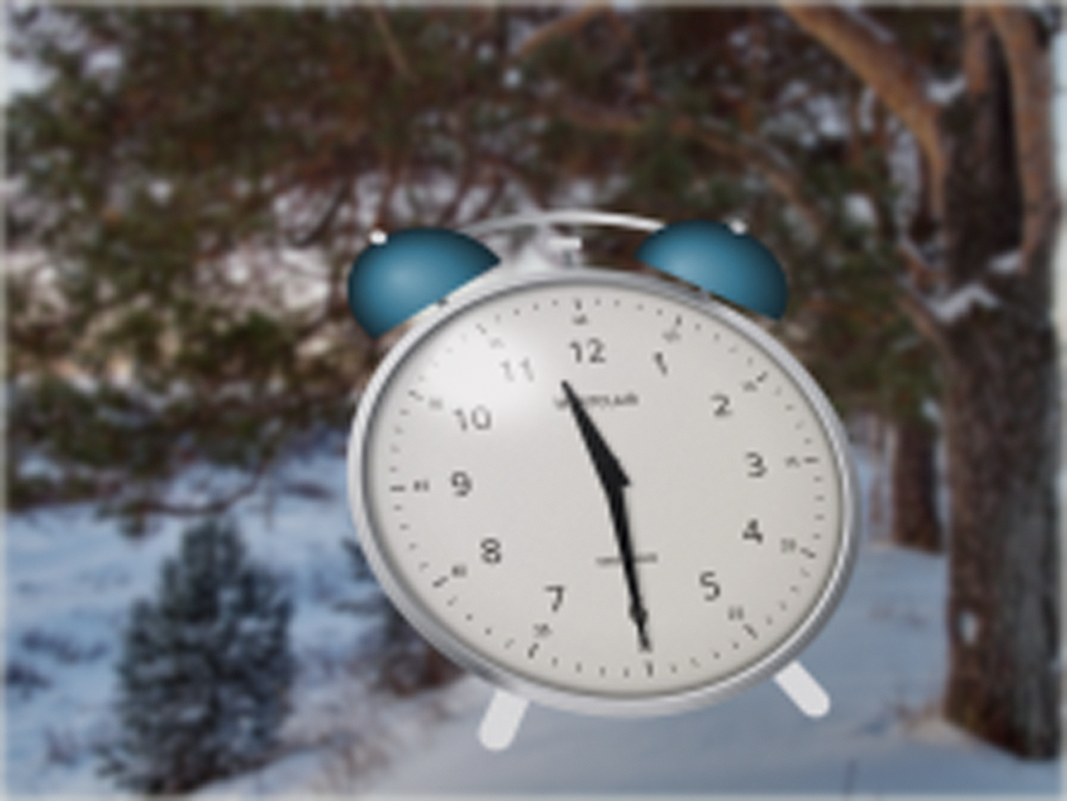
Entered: 11,30
